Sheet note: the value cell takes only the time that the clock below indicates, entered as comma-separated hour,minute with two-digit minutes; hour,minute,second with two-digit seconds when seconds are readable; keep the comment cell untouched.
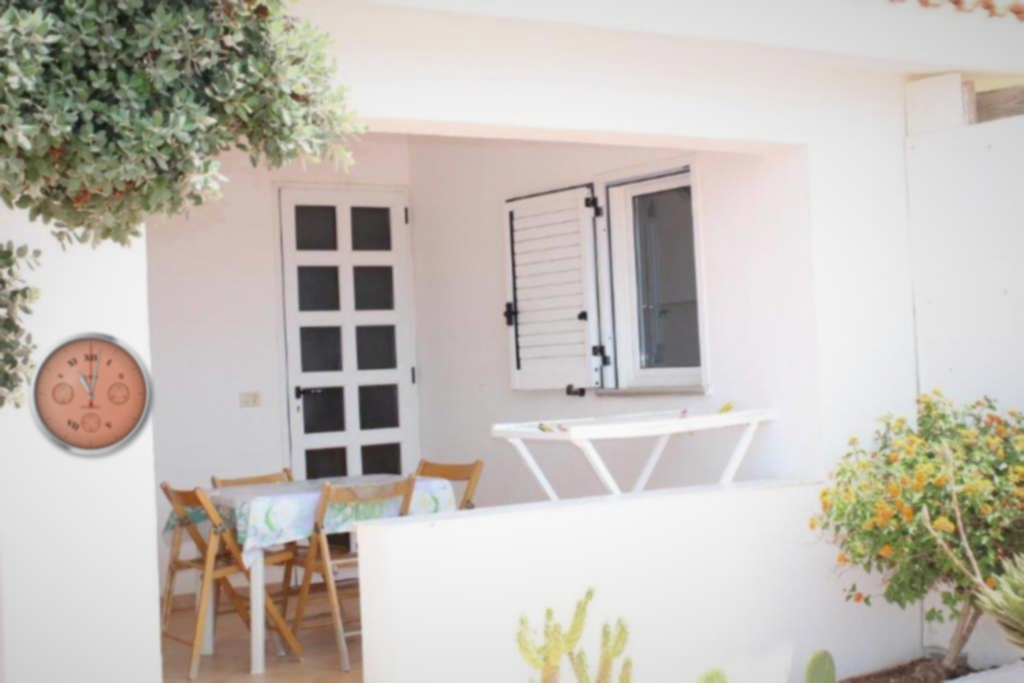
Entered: 11,02
